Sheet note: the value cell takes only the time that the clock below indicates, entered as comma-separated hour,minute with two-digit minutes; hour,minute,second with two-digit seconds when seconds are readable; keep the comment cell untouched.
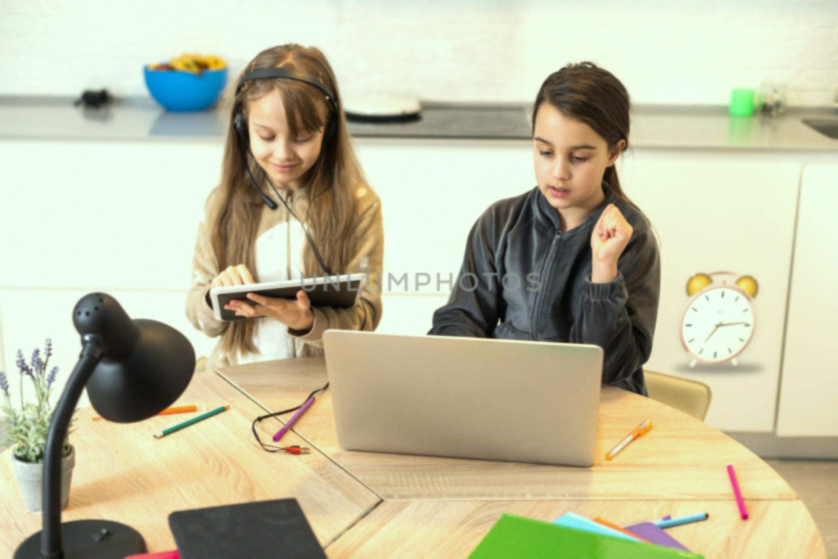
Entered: 7,14
